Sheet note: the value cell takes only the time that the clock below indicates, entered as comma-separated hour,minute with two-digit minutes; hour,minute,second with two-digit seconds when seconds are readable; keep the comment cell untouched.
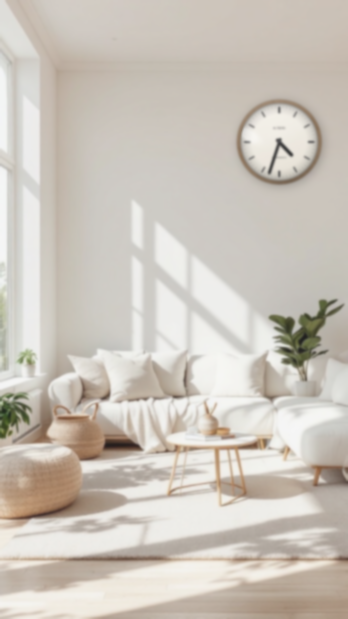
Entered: 4,33
